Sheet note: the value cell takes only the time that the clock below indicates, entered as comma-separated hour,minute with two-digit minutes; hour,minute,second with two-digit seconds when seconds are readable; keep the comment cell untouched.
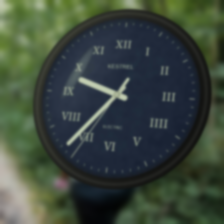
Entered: 9,36,35
